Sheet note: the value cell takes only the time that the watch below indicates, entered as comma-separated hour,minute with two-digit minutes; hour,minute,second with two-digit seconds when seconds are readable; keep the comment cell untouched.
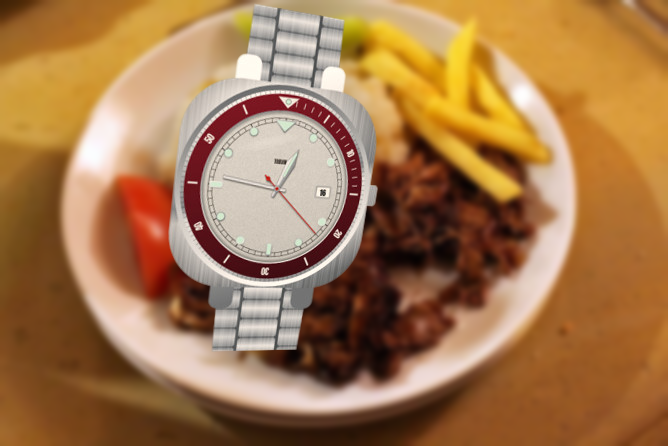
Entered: 12,46,22
